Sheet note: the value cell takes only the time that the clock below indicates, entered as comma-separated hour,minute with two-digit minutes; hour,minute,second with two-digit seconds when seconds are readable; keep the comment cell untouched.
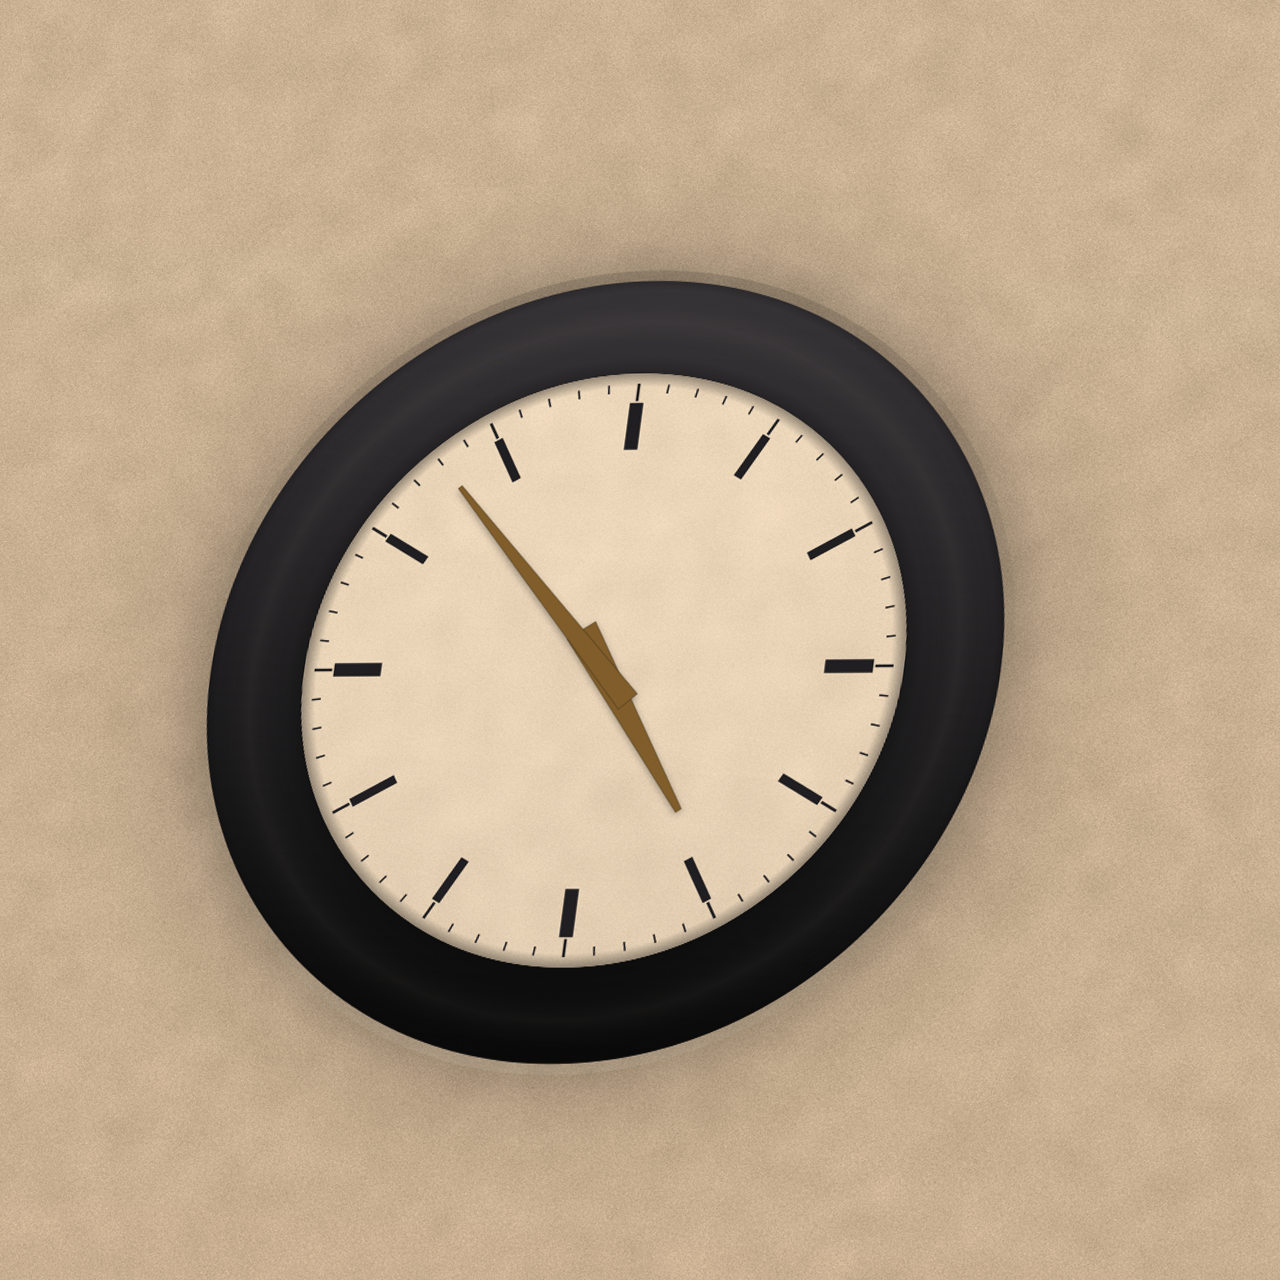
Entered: 4,53
